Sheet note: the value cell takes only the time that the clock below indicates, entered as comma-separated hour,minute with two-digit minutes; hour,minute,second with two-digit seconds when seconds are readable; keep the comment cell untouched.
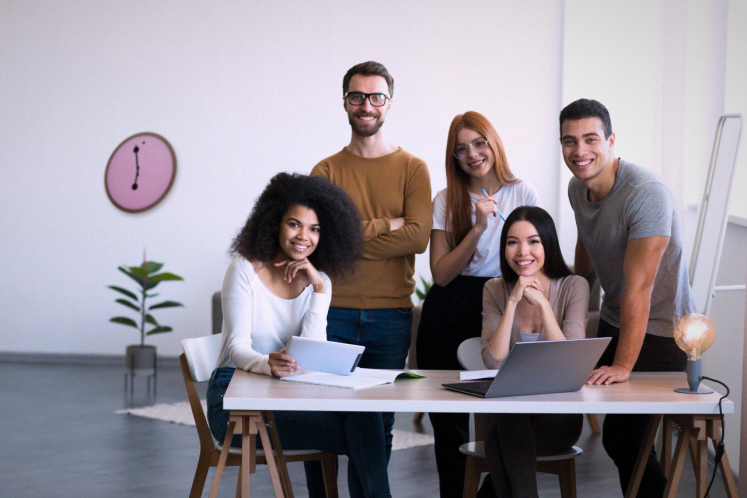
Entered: 5,57
